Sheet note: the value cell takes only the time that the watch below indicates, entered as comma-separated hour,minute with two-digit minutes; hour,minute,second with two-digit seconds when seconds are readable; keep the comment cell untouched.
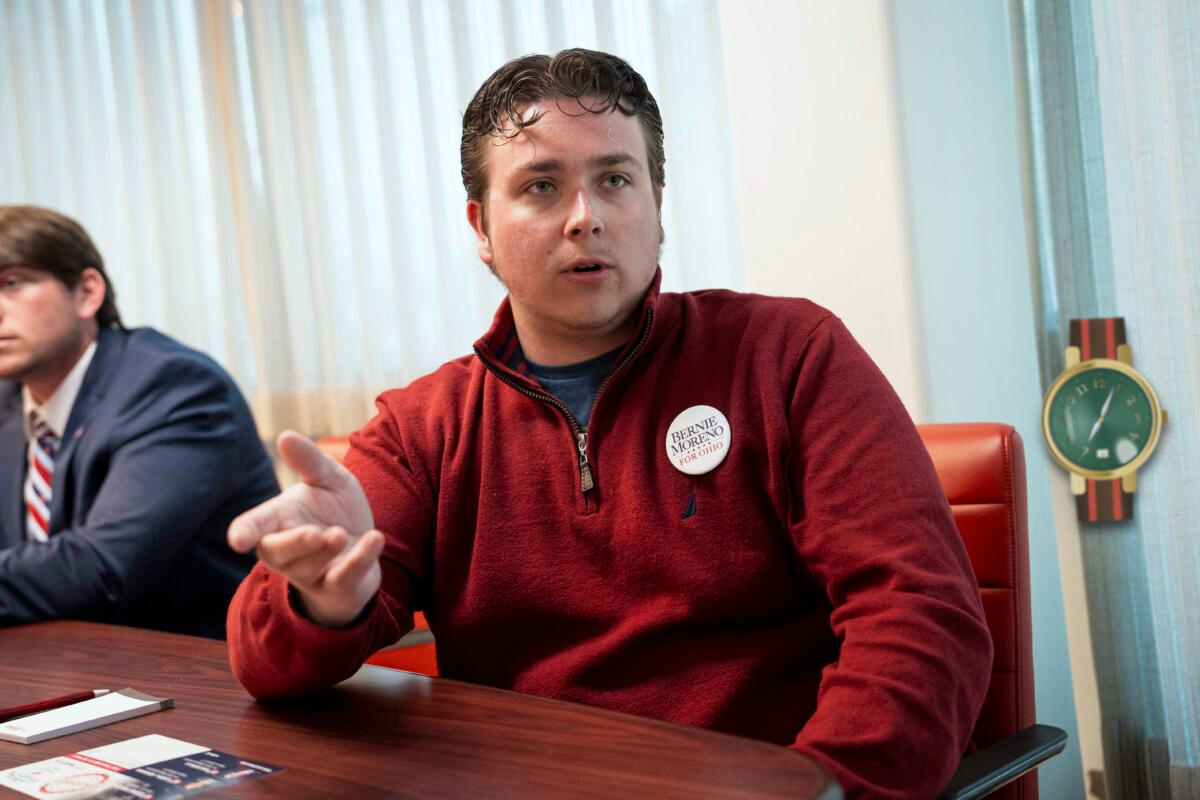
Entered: 7,04
